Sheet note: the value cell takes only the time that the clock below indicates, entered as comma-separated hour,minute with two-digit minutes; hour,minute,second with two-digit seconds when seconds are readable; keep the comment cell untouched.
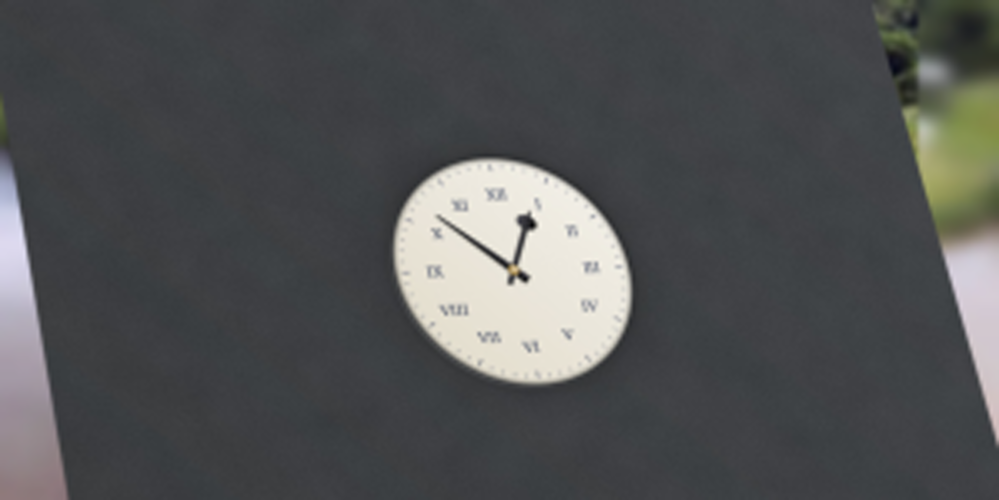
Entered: 12,52
